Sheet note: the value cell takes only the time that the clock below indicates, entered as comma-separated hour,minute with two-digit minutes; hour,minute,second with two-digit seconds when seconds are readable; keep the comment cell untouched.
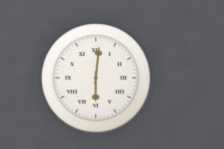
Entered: 6,01
